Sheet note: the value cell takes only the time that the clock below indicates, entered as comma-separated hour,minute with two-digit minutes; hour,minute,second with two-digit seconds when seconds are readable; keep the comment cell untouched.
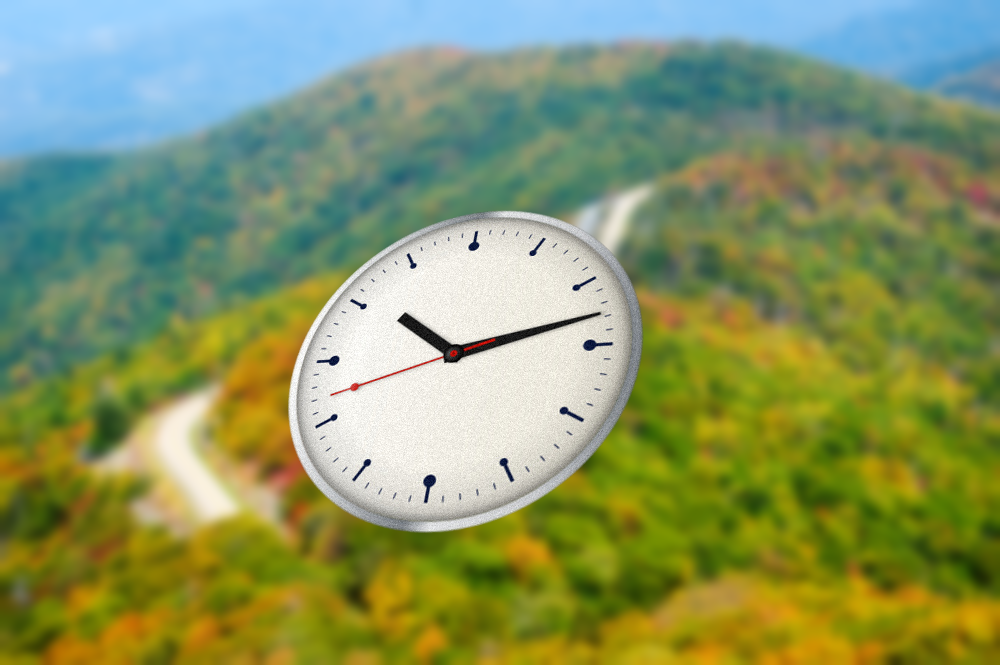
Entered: 10,12,42
